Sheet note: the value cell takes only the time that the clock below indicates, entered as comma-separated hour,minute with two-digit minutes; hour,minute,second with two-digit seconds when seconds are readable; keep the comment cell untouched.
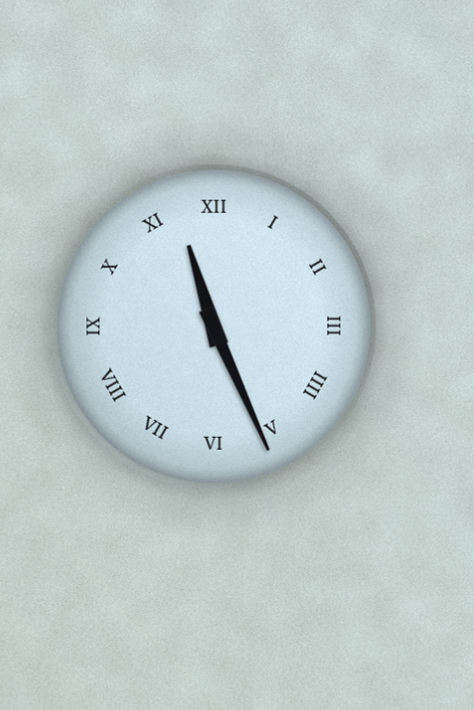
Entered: 11,26
